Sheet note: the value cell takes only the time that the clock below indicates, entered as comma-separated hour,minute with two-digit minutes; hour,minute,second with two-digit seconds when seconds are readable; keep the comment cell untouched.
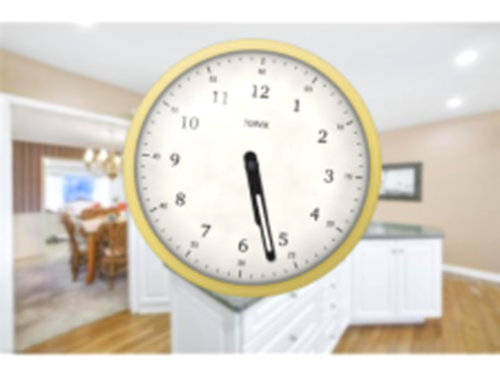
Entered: 5,27
